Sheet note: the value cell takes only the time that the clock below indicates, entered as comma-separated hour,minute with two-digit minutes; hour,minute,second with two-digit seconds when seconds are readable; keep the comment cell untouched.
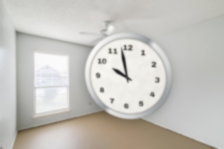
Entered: 9,58
